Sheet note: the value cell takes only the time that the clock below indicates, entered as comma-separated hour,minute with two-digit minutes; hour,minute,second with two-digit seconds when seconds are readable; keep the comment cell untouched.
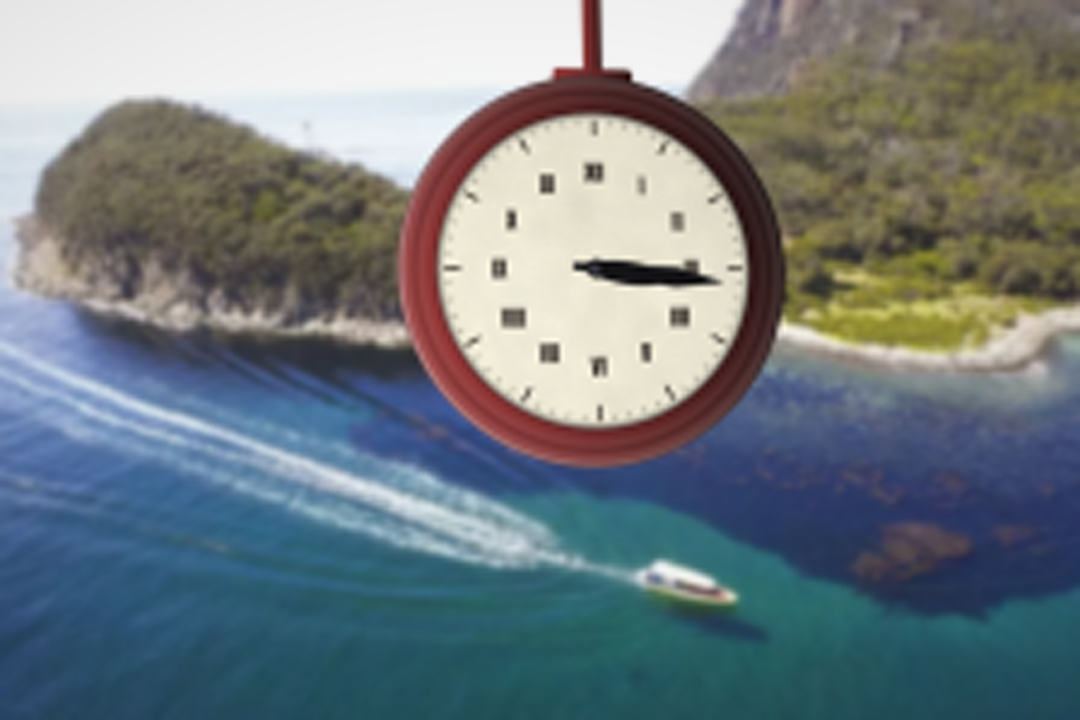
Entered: 3,16
